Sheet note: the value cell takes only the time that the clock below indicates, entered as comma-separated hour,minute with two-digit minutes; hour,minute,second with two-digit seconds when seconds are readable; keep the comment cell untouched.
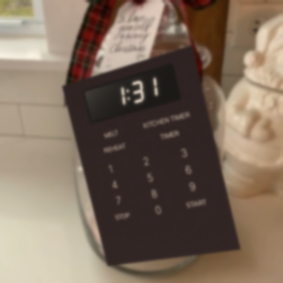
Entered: 1,31
